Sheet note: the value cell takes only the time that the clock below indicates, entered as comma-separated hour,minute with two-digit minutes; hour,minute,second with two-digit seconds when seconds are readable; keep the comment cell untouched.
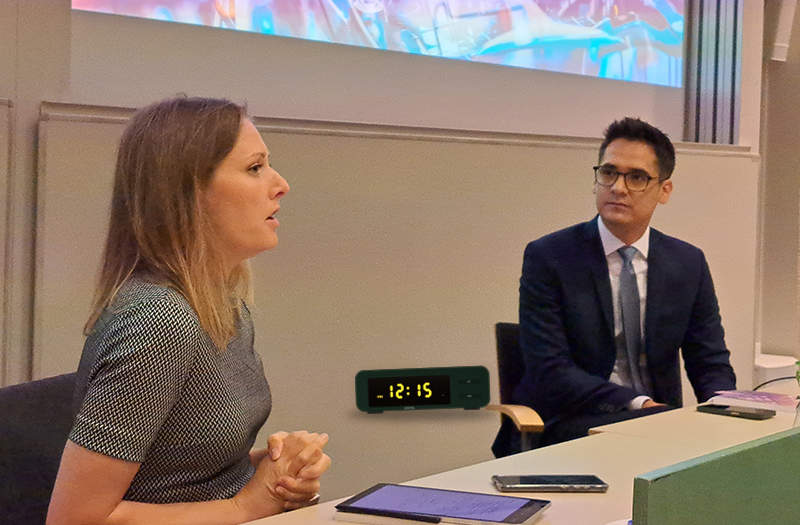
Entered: 12,15
